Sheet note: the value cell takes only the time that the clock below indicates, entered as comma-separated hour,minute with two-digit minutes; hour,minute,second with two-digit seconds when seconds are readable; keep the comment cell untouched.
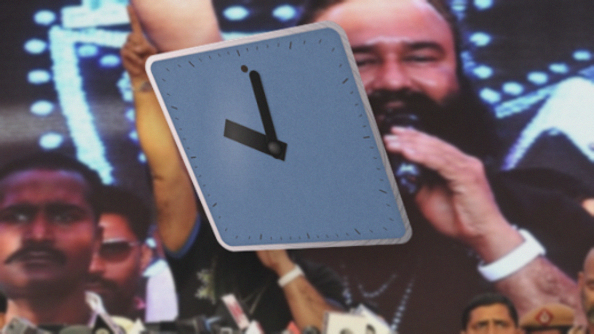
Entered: 10,01
